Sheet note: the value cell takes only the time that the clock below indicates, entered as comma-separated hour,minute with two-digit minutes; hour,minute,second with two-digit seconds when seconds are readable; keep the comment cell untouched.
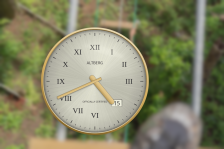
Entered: 4,41
